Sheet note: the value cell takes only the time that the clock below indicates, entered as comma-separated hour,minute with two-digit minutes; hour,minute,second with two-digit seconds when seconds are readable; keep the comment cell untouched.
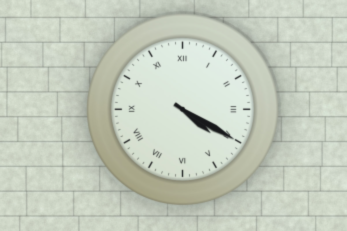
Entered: 4,20
